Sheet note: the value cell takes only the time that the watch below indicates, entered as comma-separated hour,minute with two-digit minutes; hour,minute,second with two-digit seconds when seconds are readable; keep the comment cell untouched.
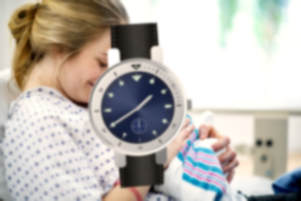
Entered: 1,40
